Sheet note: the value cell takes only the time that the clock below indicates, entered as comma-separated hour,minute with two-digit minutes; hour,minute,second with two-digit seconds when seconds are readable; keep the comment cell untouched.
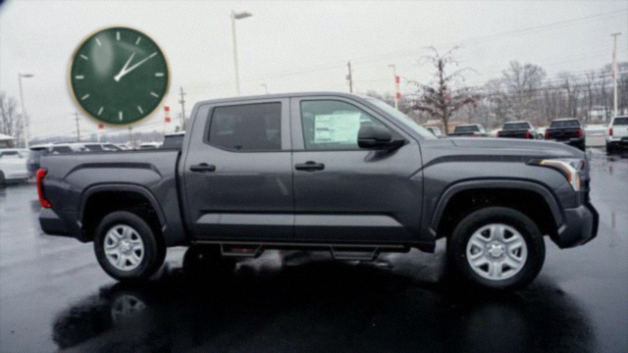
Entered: 1,10
